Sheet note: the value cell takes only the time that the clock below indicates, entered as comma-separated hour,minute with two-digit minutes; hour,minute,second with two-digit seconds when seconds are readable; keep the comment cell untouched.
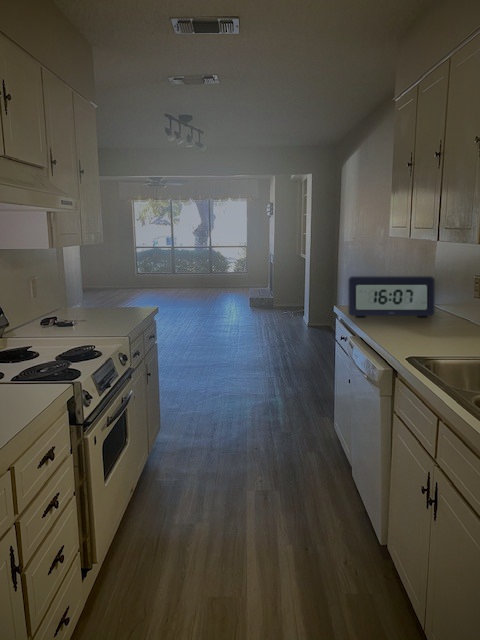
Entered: 16,07
